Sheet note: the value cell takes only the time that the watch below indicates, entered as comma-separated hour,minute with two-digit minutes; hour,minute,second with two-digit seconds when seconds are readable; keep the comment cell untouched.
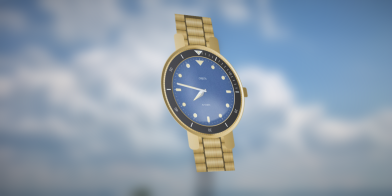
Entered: 7,47
